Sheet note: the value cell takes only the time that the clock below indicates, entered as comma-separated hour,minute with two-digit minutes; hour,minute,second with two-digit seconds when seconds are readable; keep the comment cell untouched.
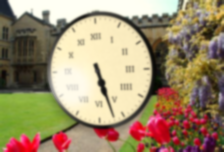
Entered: 5,27
